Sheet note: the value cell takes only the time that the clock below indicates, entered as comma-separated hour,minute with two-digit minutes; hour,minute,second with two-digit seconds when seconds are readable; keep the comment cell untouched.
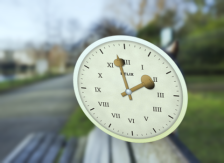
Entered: 1,58
